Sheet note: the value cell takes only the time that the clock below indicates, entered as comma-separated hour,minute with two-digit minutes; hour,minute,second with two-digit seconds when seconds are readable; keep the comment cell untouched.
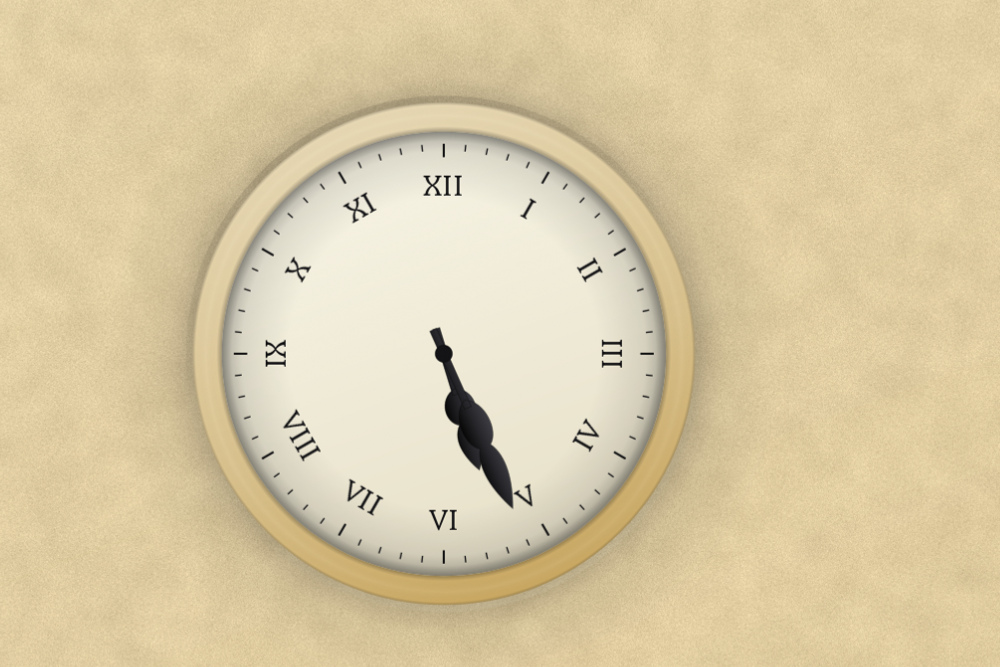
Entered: 5,26
